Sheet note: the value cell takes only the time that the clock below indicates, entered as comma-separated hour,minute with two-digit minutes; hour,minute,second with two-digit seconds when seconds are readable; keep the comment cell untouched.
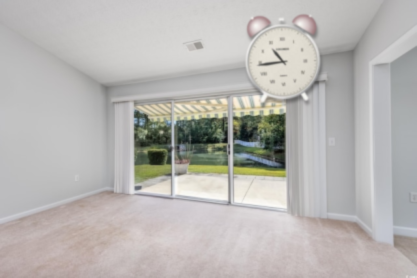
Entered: 10,44
